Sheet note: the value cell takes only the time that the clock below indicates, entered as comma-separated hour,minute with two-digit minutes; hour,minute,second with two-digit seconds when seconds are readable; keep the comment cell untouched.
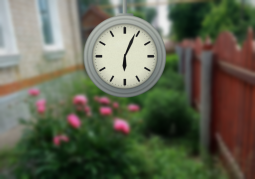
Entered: 6,04
